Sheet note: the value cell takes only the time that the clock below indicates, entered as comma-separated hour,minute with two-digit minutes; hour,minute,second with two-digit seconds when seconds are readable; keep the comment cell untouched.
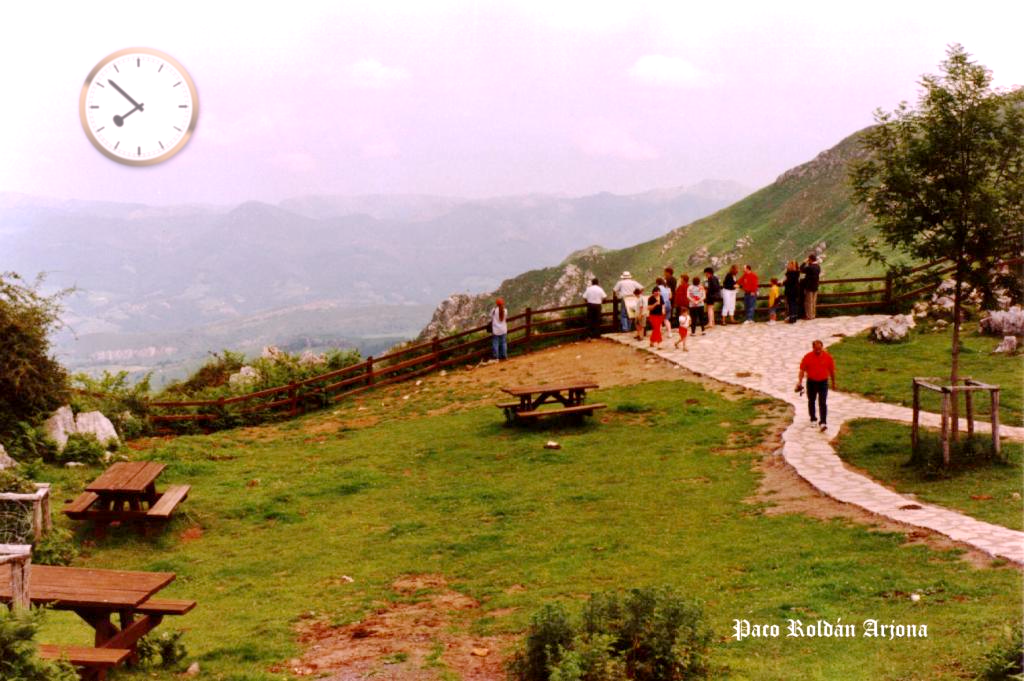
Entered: 7,52
